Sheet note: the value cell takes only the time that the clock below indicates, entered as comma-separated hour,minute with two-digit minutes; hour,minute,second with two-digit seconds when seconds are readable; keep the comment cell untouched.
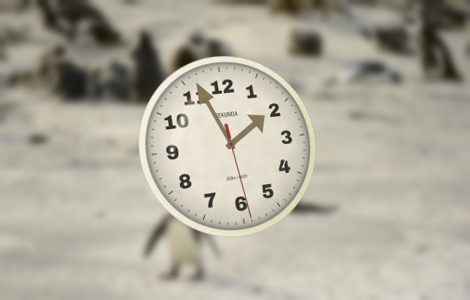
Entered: 1,56,29
